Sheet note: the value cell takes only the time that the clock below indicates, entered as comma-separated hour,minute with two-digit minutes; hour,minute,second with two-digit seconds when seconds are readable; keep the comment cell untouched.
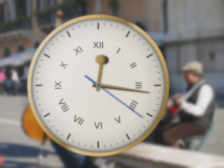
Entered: 12,16,21
